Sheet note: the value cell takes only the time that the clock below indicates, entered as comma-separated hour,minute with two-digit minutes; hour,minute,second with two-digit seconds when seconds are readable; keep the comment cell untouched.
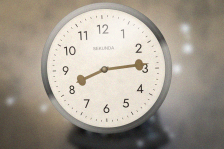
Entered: 8,14
